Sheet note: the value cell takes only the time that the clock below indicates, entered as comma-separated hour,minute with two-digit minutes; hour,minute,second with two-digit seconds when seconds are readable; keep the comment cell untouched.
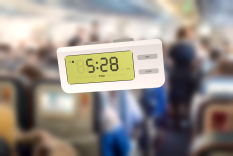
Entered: 5,28
